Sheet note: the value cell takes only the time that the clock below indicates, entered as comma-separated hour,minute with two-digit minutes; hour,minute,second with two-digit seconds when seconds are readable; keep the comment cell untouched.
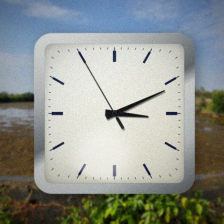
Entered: 3,10,55
